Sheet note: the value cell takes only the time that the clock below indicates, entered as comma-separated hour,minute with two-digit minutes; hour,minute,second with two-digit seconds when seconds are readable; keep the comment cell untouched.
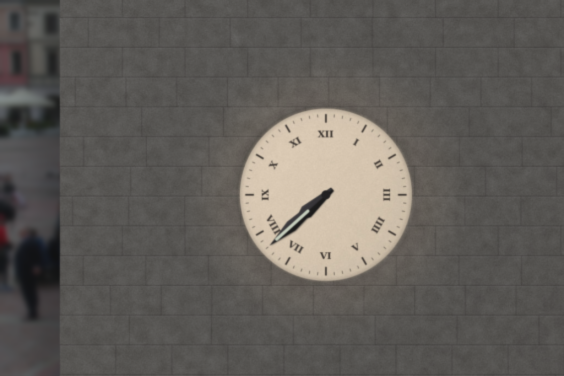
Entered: 7,38
